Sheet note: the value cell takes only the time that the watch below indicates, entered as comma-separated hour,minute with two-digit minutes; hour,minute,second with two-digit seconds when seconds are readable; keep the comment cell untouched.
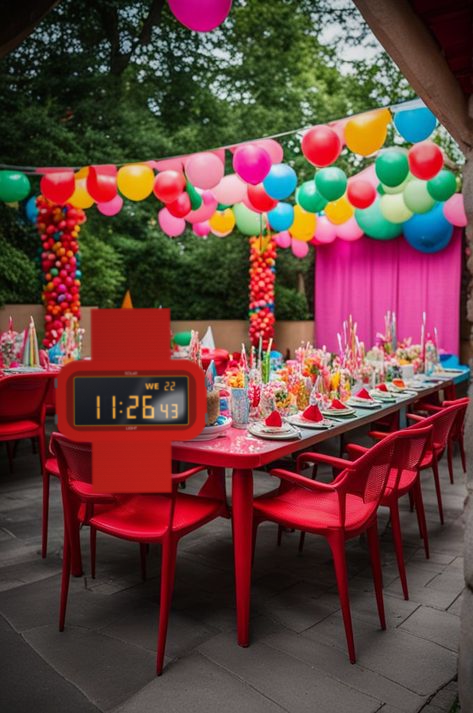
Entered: 11,26,43
